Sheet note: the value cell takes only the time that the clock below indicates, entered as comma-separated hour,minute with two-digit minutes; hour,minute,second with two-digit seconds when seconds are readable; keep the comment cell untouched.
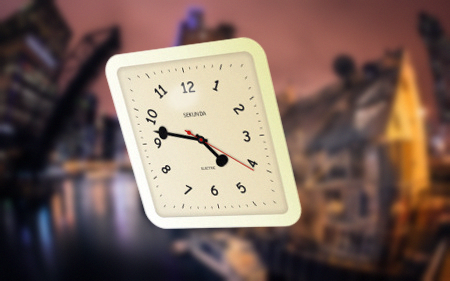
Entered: 4,47,21
